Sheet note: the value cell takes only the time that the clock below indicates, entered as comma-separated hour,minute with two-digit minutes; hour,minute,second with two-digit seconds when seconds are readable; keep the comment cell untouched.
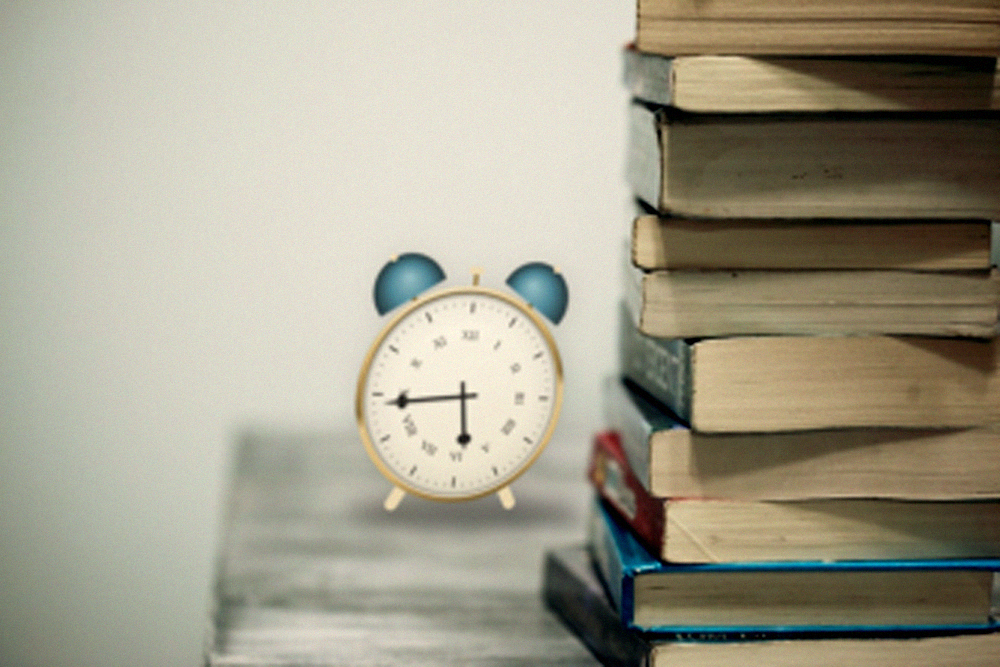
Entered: 5,44
